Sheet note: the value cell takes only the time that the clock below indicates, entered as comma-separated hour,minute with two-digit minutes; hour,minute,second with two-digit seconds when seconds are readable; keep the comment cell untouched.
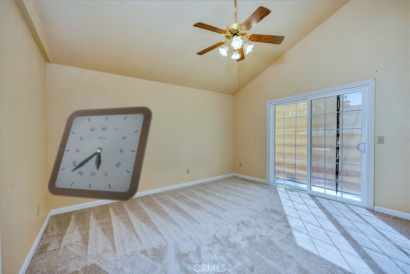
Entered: 5,38
